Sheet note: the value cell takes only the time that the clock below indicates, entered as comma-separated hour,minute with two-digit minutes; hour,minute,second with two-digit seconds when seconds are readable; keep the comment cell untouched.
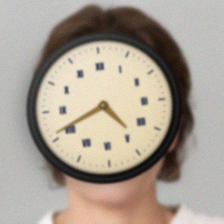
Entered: 4,41
